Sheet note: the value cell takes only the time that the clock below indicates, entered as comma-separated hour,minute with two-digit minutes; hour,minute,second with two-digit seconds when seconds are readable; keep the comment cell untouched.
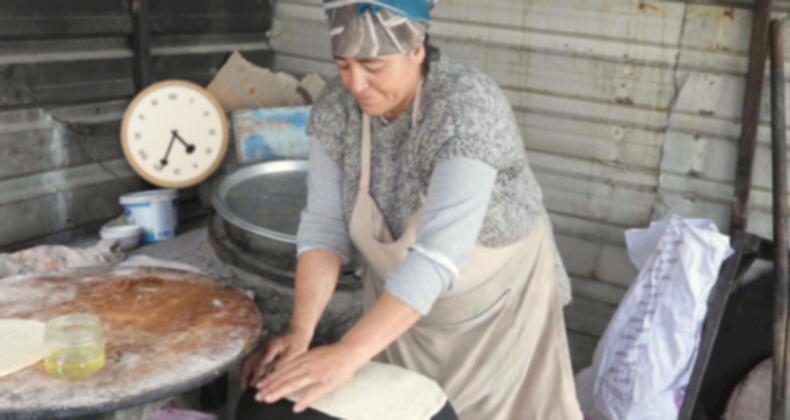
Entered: 4,34
